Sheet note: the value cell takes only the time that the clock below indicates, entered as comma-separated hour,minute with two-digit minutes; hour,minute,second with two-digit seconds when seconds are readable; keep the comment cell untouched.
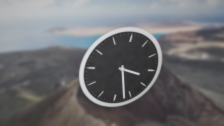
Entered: 3,27
